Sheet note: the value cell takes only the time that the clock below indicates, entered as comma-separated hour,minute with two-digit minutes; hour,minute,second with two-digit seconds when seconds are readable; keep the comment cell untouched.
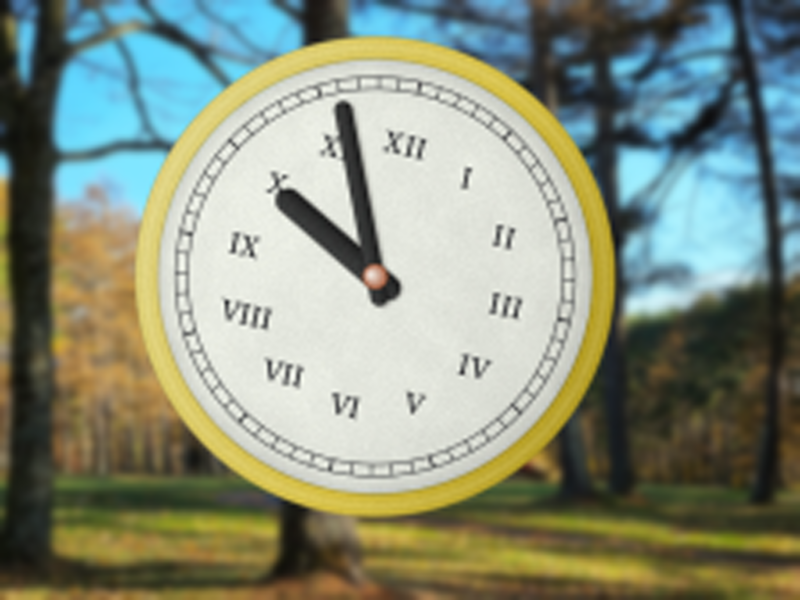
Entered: 9,56
